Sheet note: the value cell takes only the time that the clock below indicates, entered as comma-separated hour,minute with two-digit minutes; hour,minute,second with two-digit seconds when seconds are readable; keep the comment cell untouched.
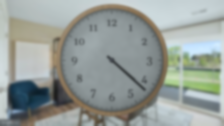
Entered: 4,22
